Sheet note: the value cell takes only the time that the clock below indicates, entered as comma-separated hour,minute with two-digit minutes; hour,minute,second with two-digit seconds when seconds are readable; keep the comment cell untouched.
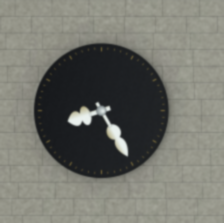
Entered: 8,25
